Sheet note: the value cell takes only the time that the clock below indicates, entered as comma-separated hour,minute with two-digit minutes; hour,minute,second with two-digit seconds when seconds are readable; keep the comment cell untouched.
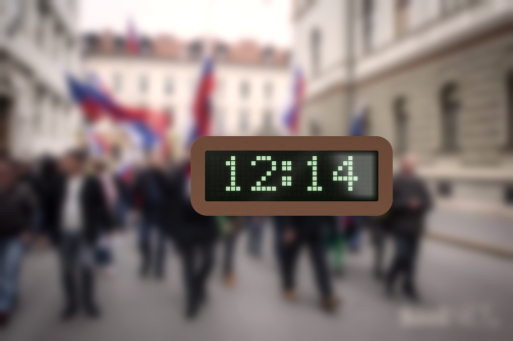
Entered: 12,14
